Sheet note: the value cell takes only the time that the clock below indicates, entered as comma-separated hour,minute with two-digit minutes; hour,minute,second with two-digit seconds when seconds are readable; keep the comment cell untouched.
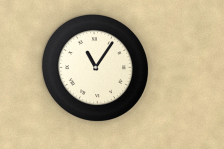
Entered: 11,06
